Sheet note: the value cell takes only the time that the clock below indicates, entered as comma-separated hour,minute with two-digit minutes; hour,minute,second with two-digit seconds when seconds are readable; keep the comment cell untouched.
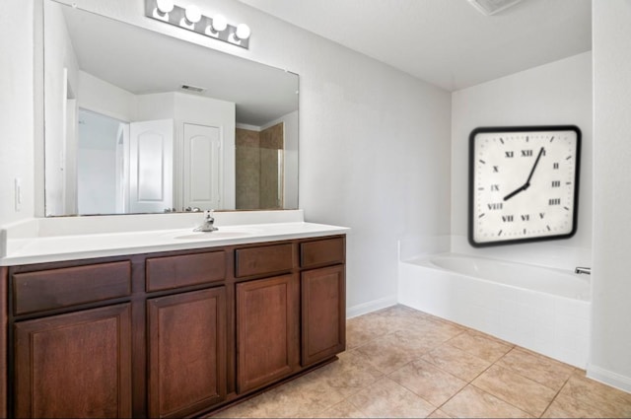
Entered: 8,04
